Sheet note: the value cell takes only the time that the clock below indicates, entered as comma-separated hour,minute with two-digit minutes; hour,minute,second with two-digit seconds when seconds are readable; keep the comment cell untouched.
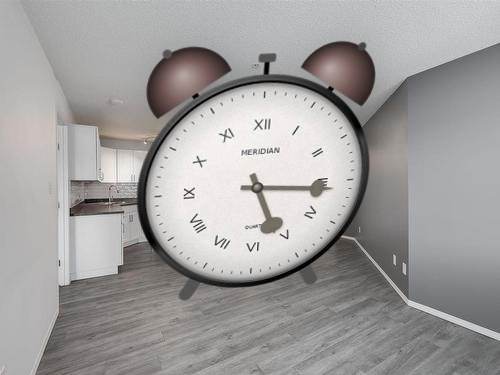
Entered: 5,16
